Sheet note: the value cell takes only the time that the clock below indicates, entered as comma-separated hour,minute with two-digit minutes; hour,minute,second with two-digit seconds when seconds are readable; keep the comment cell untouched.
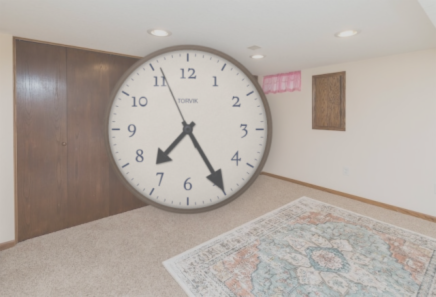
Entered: 7,24,56
